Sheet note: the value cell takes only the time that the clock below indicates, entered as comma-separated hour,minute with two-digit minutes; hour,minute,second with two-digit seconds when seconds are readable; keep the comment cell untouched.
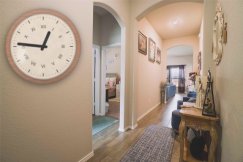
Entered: 12,46
